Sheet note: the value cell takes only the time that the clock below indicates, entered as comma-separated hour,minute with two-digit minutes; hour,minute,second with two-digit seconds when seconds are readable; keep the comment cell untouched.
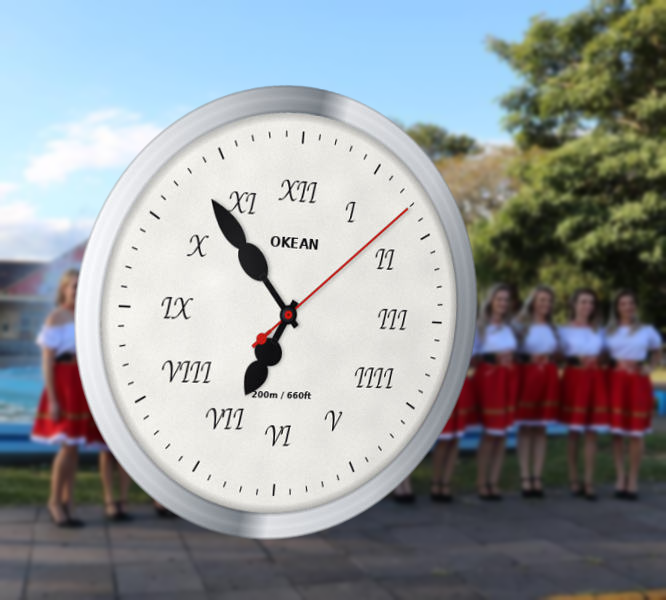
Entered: 6,53,08
